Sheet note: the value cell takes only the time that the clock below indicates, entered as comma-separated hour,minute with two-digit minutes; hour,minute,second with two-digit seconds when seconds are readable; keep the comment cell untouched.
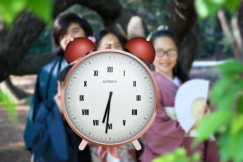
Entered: 6,31
